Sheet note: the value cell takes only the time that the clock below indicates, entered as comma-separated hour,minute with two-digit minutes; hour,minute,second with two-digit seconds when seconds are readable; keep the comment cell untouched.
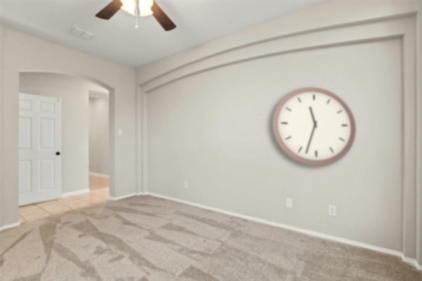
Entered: 11,33
